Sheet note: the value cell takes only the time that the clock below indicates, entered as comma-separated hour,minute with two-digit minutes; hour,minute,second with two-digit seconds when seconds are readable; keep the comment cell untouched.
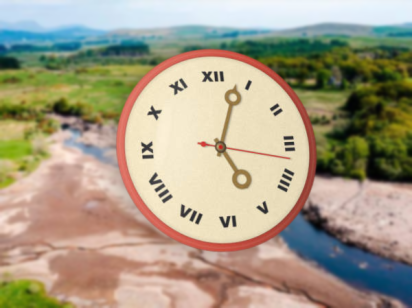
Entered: 5,03,17
